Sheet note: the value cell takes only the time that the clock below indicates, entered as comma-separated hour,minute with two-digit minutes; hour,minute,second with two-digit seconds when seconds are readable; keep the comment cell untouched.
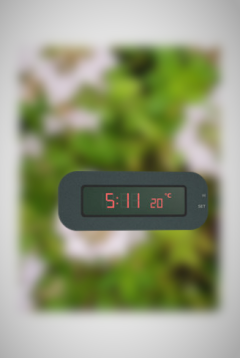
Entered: 5,11
